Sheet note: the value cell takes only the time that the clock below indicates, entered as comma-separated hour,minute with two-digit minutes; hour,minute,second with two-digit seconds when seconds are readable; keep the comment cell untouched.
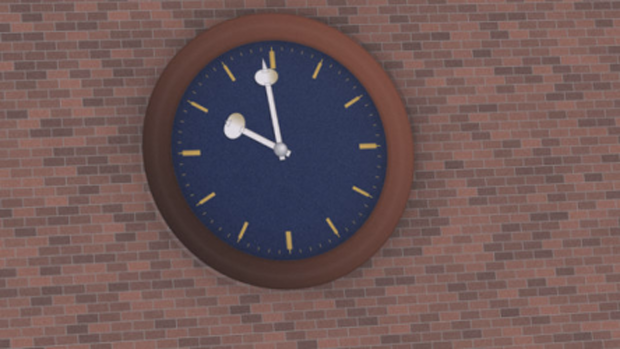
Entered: 9,59
